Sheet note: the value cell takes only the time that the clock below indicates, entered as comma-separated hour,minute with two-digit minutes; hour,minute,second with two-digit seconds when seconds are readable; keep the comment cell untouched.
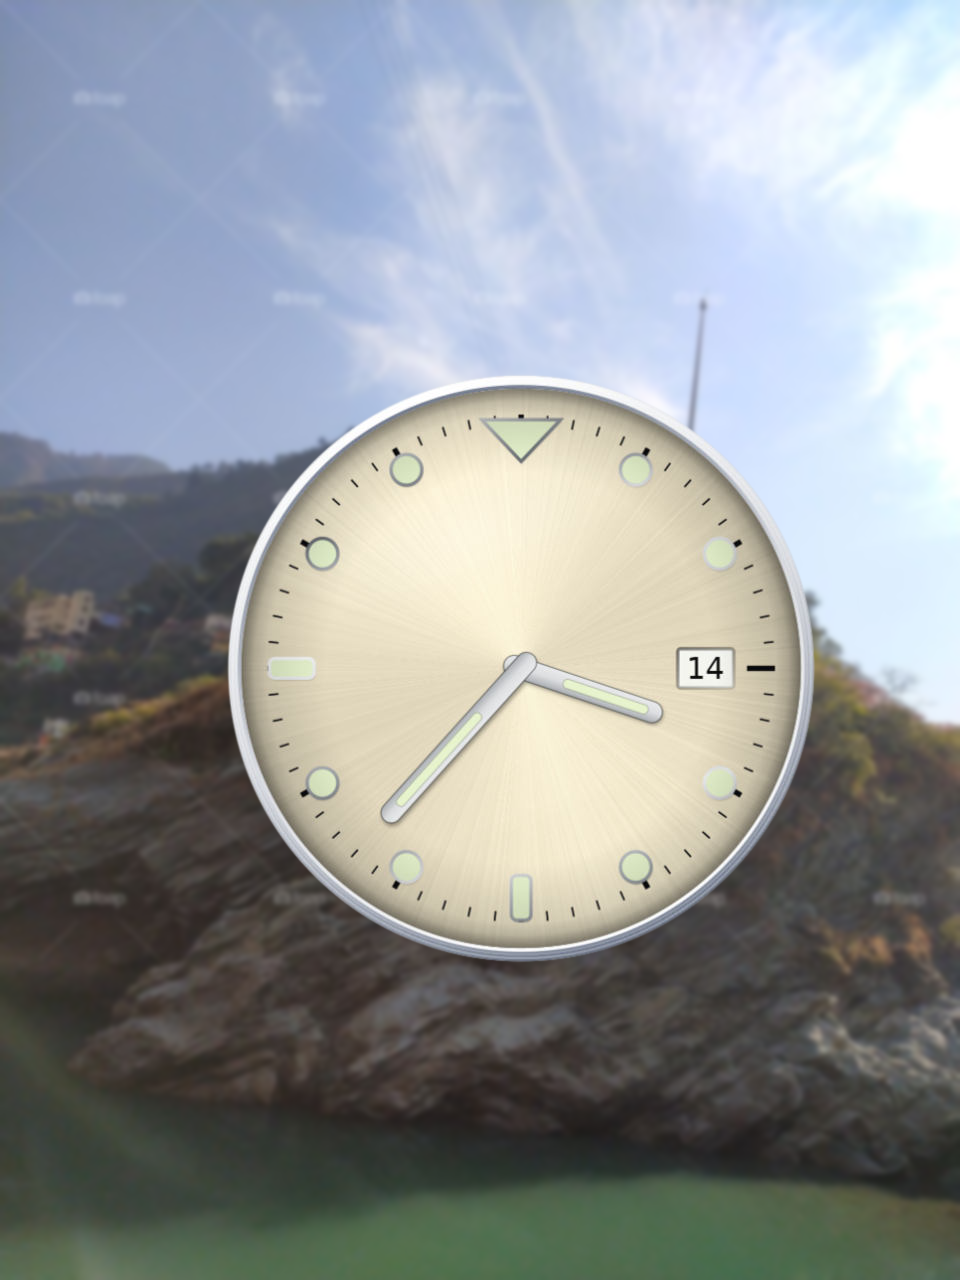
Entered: 3,37
